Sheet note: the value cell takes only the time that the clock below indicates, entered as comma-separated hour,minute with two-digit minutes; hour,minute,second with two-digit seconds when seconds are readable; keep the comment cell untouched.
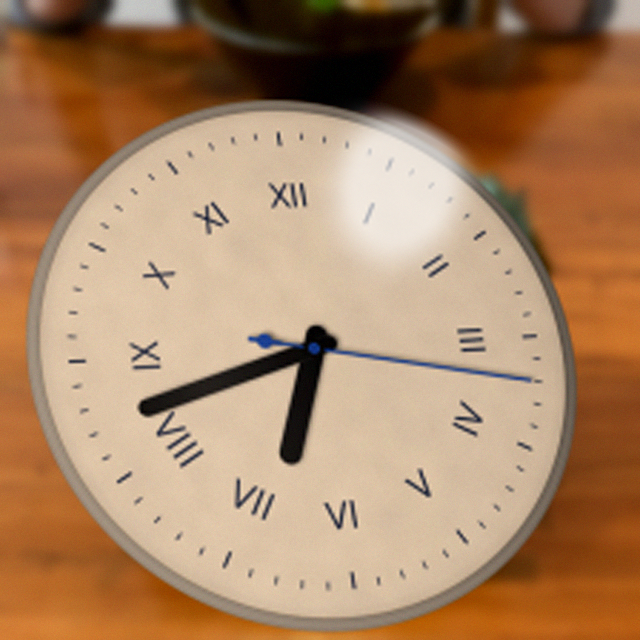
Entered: 6,42,17
